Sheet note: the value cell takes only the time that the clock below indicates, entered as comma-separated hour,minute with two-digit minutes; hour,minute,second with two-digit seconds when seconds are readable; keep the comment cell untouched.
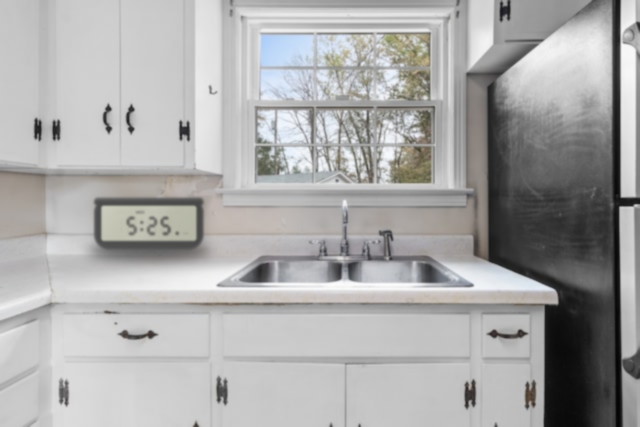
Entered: 5,25
